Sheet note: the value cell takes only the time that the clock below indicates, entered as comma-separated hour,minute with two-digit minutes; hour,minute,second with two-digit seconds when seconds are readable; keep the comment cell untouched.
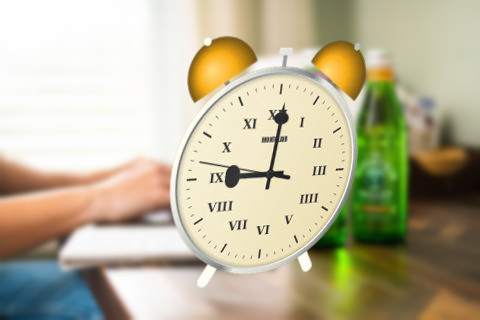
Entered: 9,00,47
